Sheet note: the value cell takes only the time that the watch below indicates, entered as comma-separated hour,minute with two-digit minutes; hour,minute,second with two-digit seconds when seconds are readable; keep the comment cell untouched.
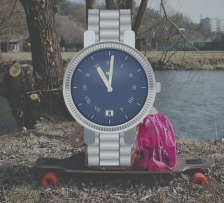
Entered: 11,01
